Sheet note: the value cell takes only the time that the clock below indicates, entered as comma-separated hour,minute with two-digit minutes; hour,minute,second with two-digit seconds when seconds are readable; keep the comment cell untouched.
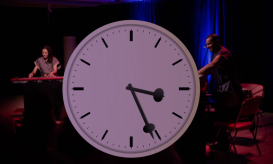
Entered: 3,26
